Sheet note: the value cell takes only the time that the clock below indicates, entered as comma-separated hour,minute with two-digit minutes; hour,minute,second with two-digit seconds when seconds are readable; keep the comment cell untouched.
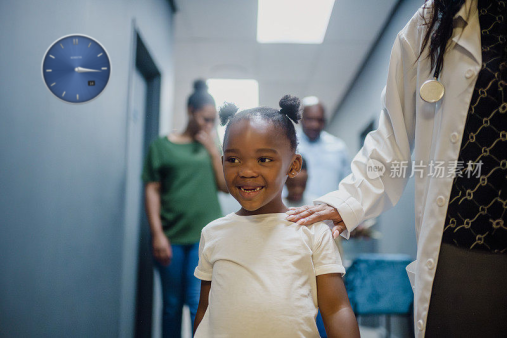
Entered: 3,16
